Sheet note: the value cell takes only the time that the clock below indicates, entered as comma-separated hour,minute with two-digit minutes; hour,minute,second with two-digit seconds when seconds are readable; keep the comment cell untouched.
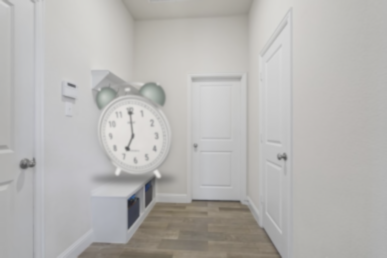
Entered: 7,00
